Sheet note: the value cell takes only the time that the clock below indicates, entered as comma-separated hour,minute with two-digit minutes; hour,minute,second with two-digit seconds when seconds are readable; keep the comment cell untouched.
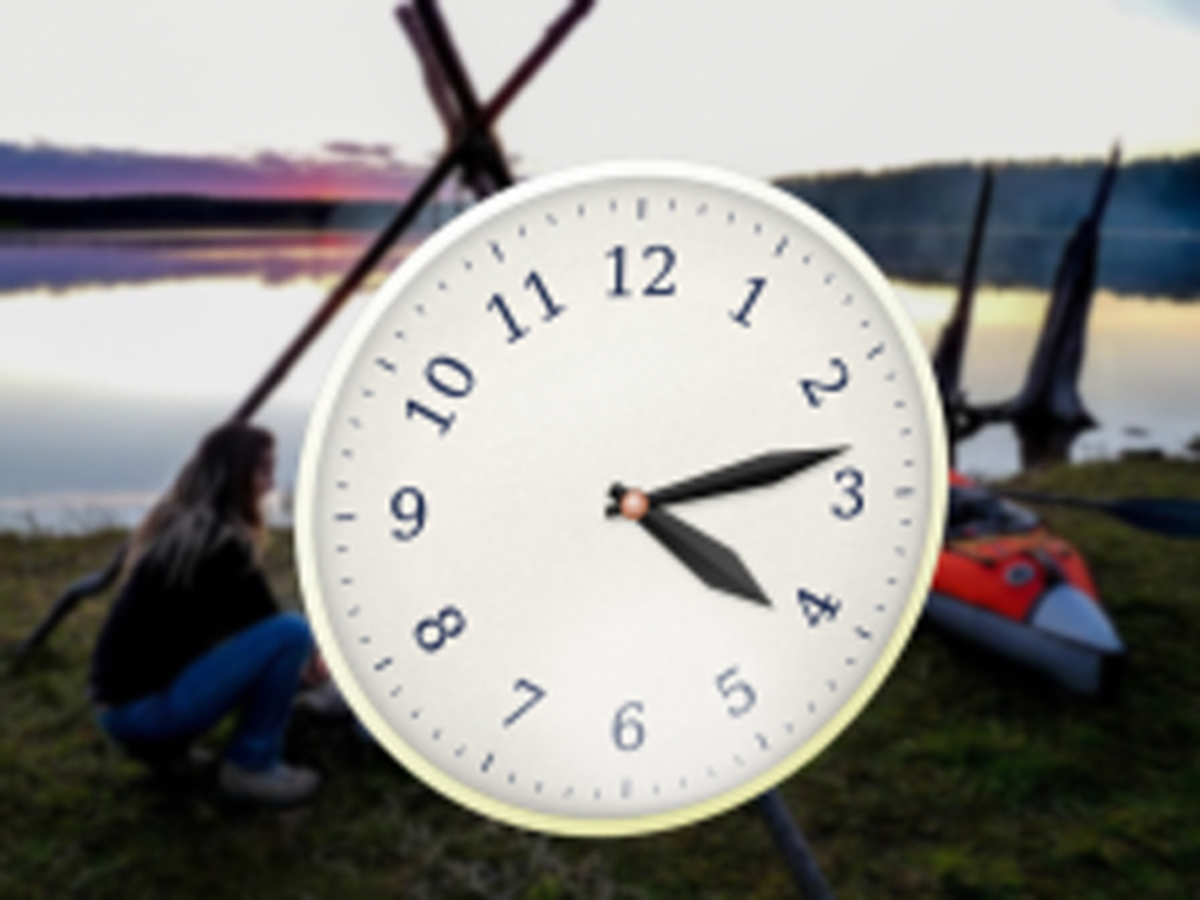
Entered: 4,13
